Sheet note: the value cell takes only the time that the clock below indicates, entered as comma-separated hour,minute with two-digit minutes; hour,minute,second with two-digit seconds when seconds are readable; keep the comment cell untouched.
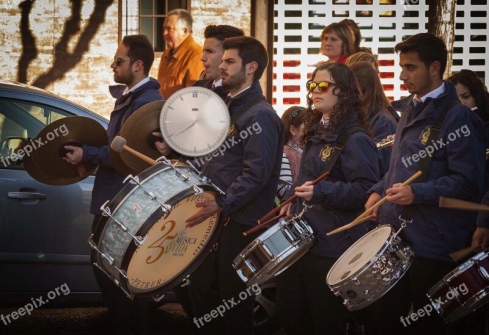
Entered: 7,39
